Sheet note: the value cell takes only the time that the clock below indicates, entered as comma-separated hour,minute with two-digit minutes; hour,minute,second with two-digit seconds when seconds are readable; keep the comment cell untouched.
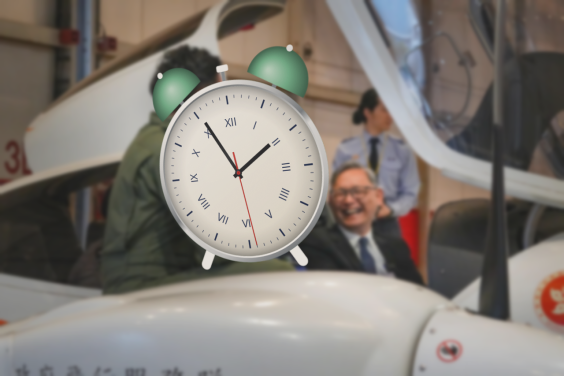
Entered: 1,55,29
